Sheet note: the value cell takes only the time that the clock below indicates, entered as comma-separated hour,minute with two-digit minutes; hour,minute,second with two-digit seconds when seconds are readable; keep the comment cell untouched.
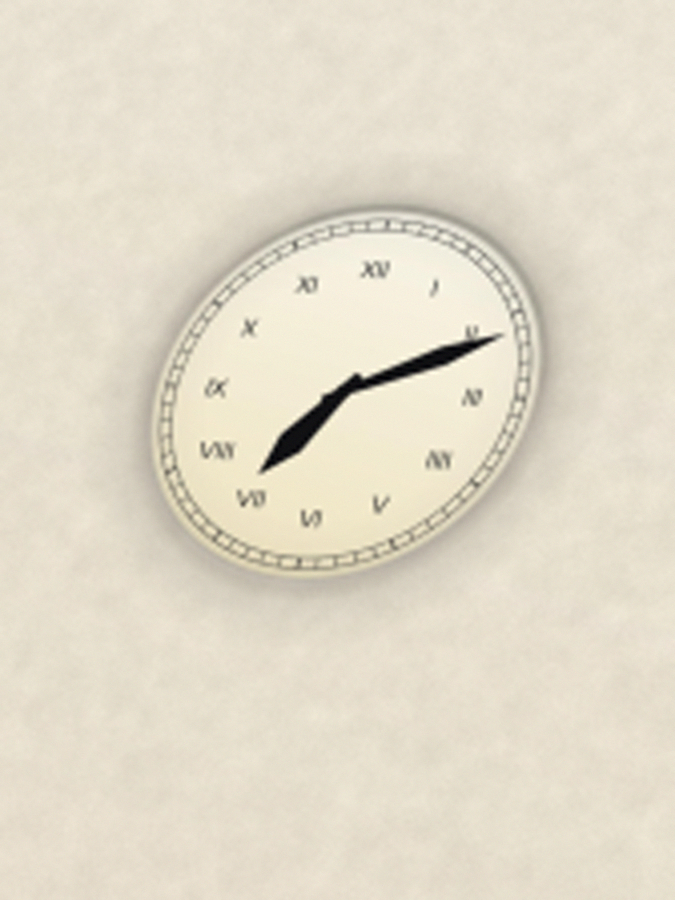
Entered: 7,11
